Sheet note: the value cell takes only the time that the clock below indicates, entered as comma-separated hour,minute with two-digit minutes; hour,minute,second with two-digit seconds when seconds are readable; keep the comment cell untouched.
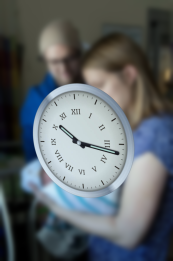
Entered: 10,17
